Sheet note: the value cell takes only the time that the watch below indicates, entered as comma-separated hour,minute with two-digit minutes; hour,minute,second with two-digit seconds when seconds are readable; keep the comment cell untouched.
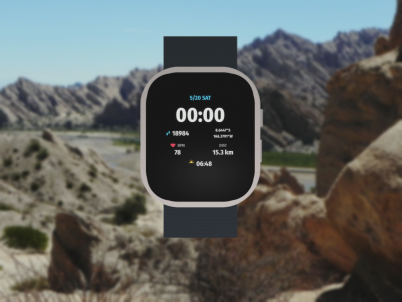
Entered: 0,00
